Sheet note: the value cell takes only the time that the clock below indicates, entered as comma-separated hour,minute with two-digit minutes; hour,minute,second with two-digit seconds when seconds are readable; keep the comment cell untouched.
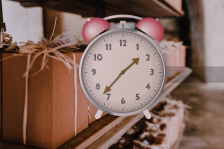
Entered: 1,37
